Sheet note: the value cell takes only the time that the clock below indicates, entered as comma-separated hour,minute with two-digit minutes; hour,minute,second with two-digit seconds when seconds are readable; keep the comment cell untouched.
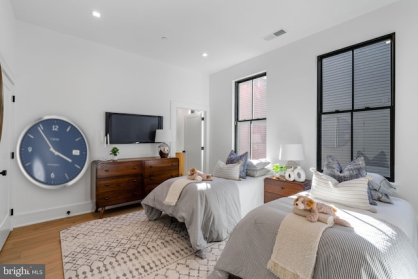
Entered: 3,54
